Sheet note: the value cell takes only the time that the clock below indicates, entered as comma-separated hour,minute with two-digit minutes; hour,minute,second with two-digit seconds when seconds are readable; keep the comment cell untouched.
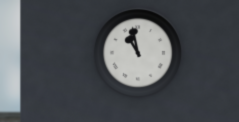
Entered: 10,58
